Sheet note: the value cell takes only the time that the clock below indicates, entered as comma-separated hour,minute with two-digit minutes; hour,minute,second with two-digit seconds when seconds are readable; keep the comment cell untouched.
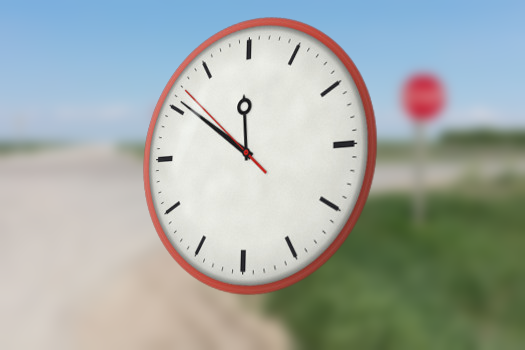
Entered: 11,50,52
